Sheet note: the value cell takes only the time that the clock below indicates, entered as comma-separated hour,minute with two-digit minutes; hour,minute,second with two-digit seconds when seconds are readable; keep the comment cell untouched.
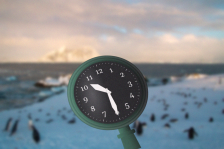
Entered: 10,30
